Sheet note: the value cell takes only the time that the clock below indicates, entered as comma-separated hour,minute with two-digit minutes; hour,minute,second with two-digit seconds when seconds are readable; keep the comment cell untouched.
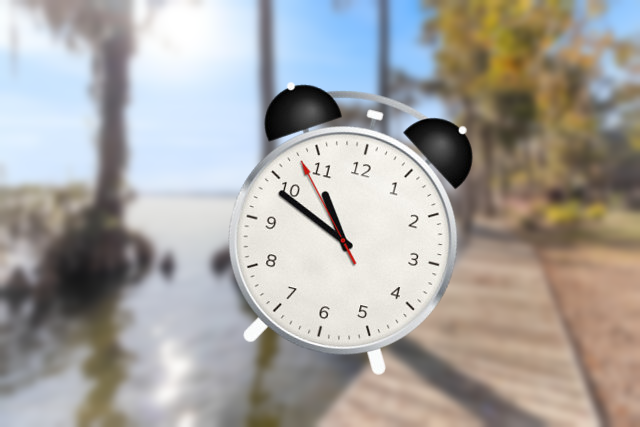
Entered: 10,48,53
